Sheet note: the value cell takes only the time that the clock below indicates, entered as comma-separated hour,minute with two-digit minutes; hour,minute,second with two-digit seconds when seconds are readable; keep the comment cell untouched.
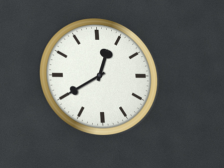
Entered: 12,40
